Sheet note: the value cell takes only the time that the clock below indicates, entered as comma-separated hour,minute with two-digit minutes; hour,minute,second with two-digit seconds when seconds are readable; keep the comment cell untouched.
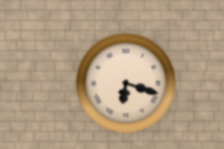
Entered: 6,18
